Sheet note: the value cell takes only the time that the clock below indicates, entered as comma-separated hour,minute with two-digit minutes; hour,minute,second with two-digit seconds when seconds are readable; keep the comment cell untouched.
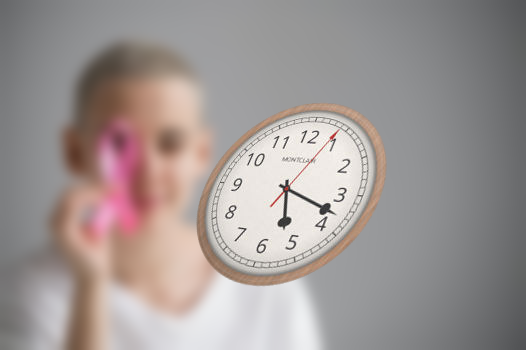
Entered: 5,18,04
